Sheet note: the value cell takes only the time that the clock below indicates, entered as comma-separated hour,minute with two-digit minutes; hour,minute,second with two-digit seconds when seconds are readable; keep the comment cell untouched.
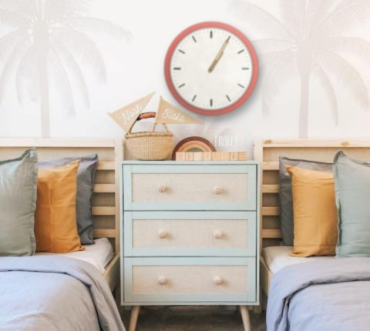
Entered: 1,05
